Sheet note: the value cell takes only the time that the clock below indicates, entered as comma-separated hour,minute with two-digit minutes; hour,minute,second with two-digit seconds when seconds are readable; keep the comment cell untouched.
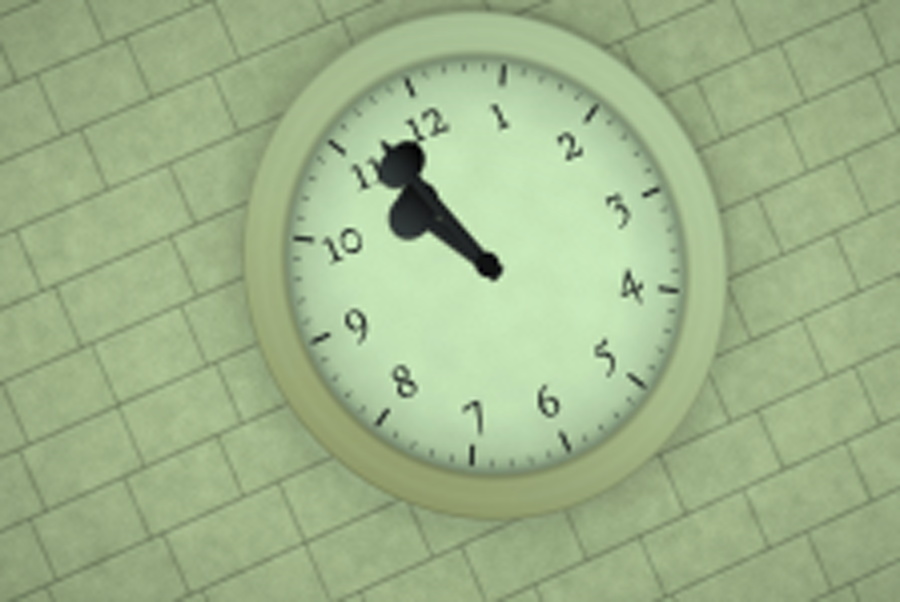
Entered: 10,57
